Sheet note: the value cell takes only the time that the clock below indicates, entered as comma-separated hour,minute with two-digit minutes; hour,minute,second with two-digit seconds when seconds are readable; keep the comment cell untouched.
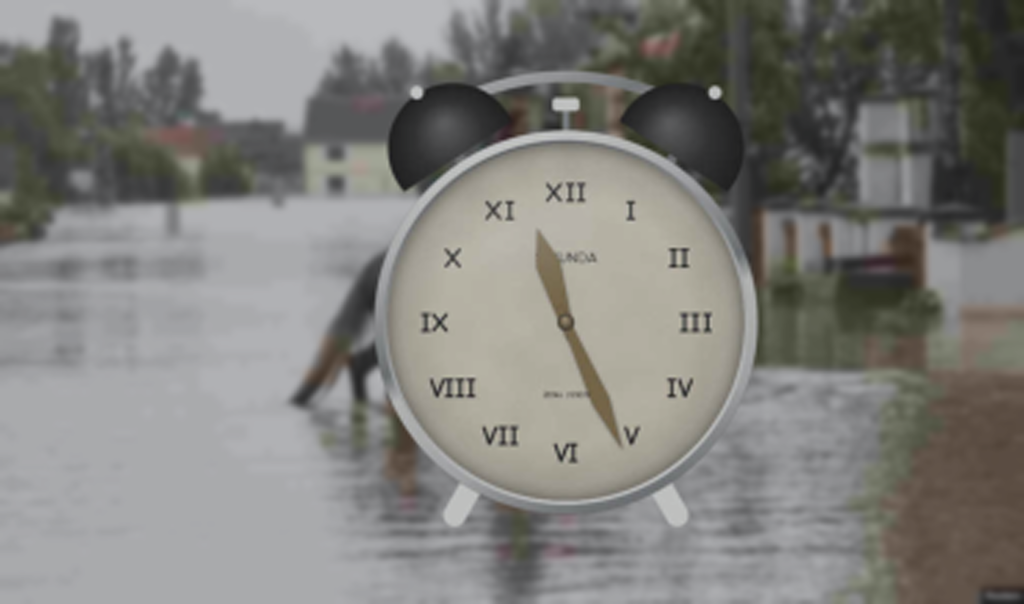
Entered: 11,26
